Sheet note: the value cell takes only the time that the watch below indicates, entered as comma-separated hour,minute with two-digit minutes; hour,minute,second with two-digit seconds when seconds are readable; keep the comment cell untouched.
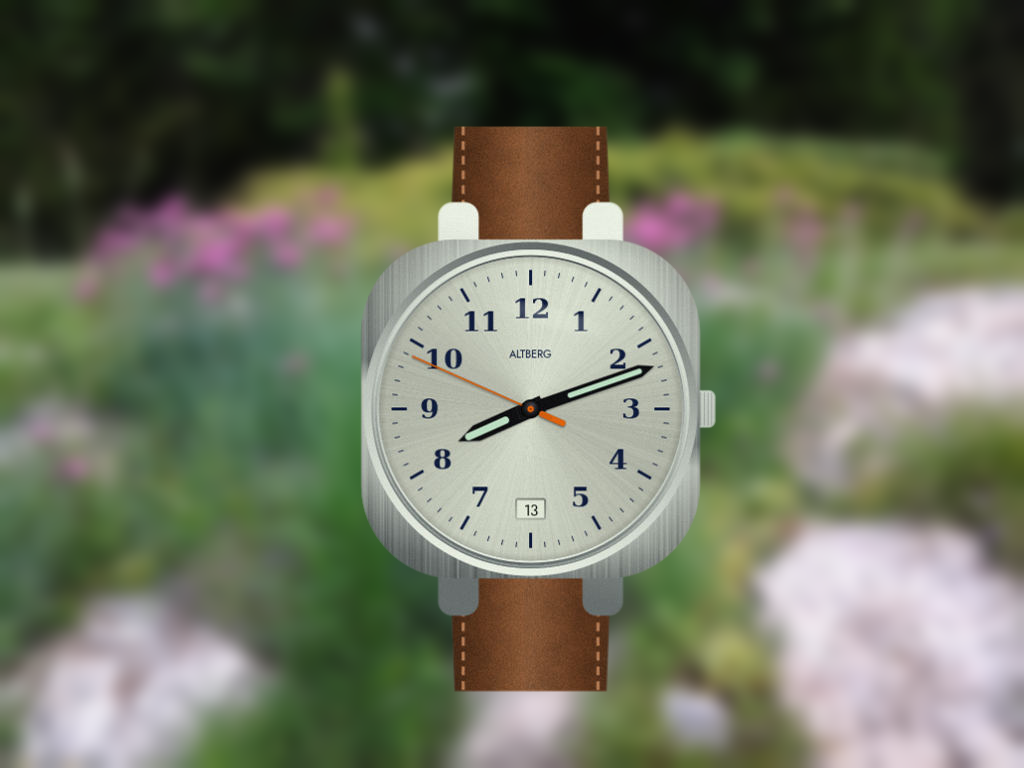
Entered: 8,11,49
